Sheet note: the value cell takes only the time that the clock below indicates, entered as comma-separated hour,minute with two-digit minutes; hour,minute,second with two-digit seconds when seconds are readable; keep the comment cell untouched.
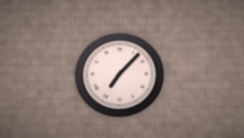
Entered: 7,07
